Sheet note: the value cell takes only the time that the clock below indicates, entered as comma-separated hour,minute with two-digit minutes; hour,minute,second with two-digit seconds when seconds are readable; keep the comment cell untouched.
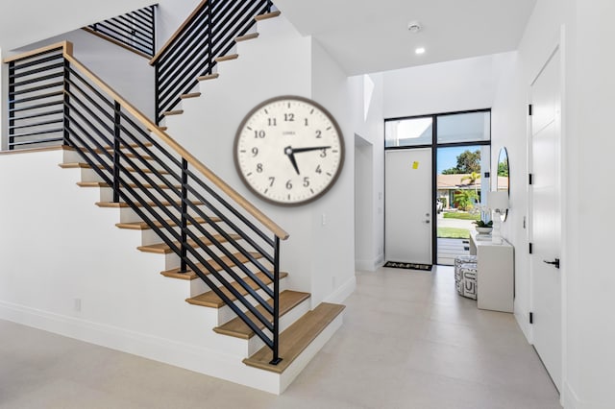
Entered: 5,14
